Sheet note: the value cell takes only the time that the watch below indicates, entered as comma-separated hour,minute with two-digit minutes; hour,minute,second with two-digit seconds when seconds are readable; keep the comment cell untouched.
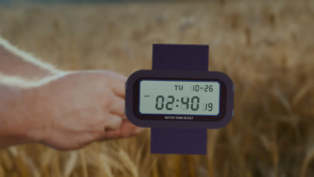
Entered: 2,40,19
